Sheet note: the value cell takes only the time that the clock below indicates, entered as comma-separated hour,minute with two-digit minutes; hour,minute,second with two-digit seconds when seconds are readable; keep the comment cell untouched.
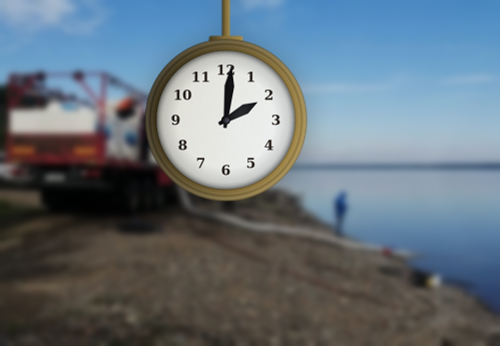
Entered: 2,01
